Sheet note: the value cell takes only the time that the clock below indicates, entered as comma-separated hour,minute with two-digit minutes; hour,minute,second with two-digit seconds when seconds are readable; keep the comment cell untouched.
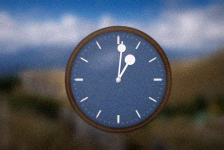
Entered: 1,01
